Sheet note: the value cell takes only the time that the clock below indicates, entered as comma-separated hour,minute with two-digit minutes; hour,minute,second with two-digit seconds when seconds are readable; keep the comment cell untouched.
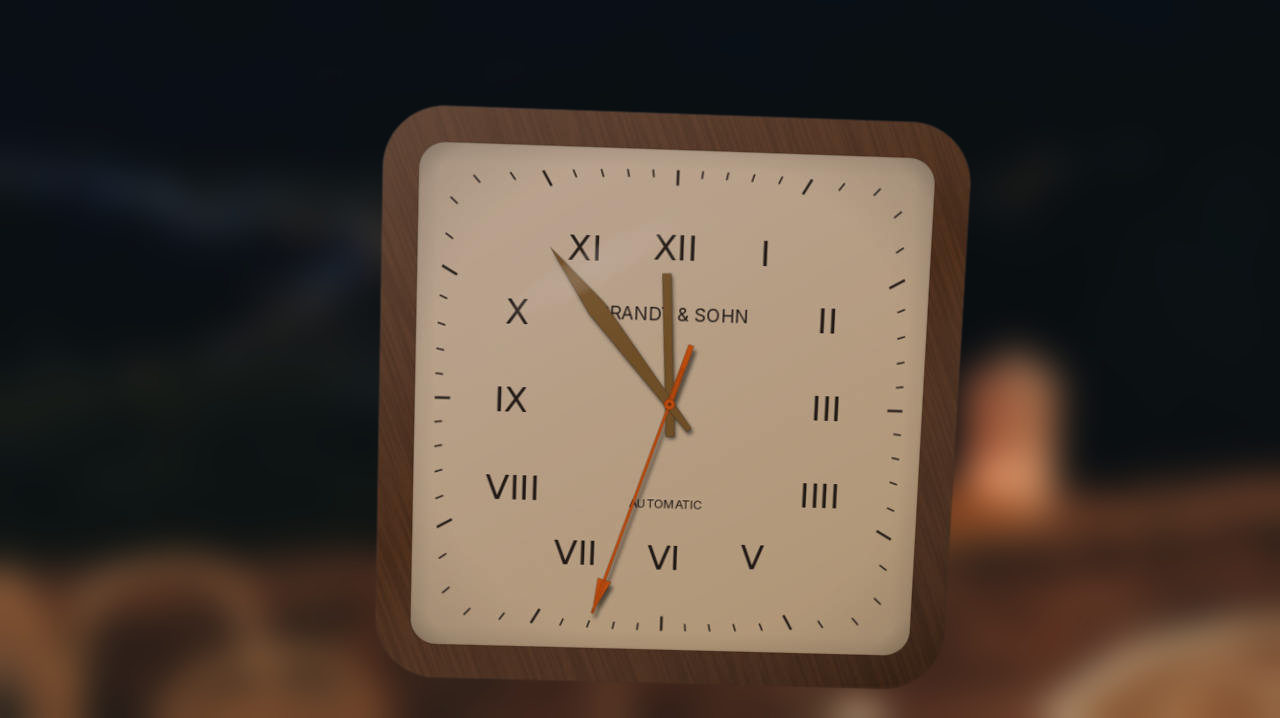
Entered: 11,53,33
